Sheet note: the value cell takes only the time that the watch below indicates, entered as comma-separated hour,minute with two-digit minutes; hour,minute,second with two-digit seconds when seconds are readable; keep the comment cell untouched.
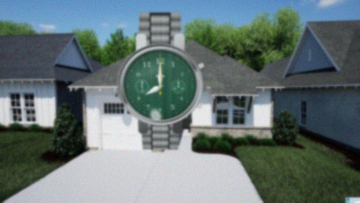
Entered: 8,00
